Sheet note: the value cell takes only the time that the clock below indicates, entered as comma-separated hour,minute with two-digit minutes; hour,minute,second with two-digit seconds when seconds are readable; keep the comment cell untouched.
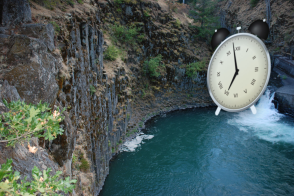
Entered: 6,58
